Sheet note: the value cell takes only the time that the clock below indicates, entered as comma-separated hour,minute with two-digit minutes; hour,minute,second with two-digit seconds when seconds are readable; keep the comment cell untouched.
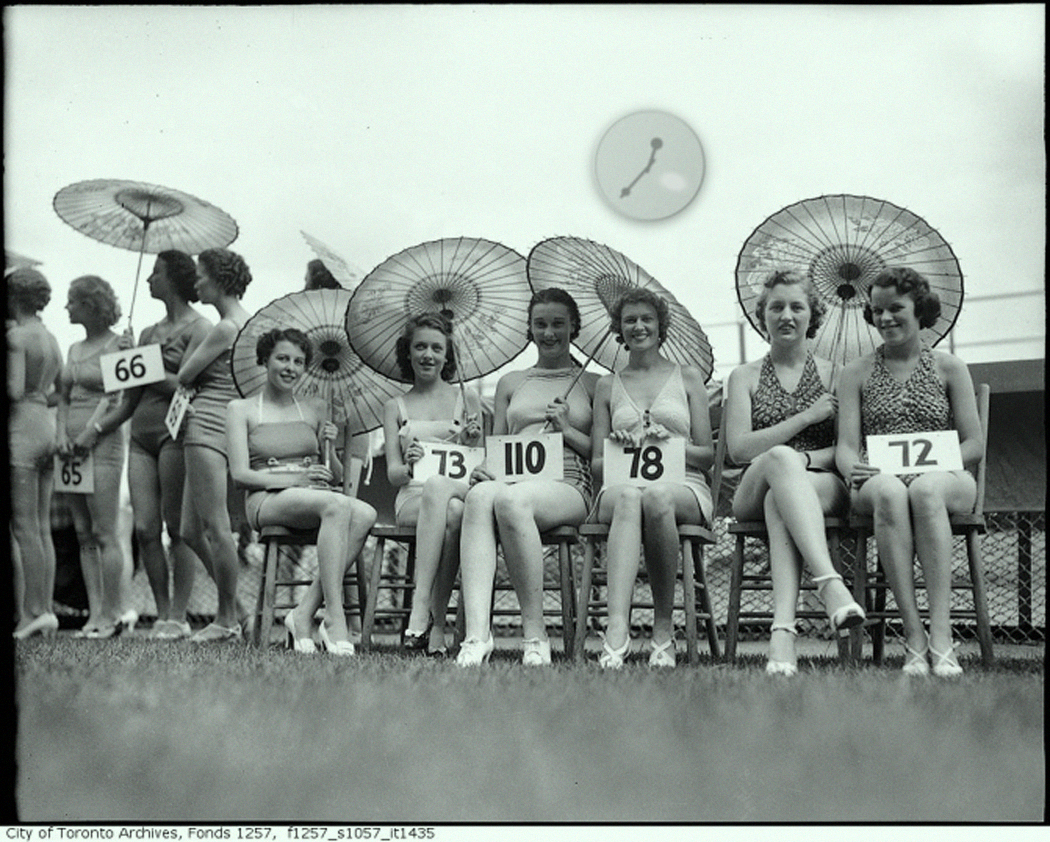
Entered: 12,37
